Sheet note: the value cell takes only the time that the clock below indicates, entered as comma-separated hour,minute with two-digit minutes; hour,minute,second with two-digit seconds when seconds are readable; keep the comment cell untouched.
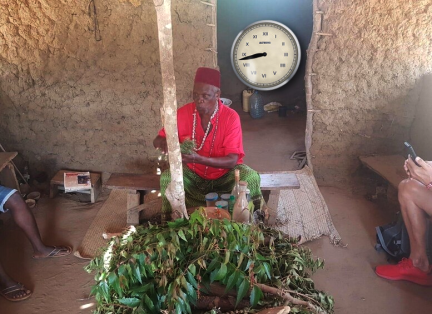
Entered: 8,43
